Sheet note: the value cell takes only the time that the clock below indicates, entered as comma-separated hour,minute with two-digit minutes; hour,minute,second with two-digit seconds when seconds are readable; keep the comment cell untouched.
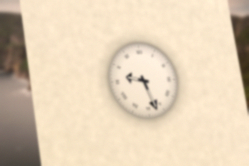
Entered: 9,27
